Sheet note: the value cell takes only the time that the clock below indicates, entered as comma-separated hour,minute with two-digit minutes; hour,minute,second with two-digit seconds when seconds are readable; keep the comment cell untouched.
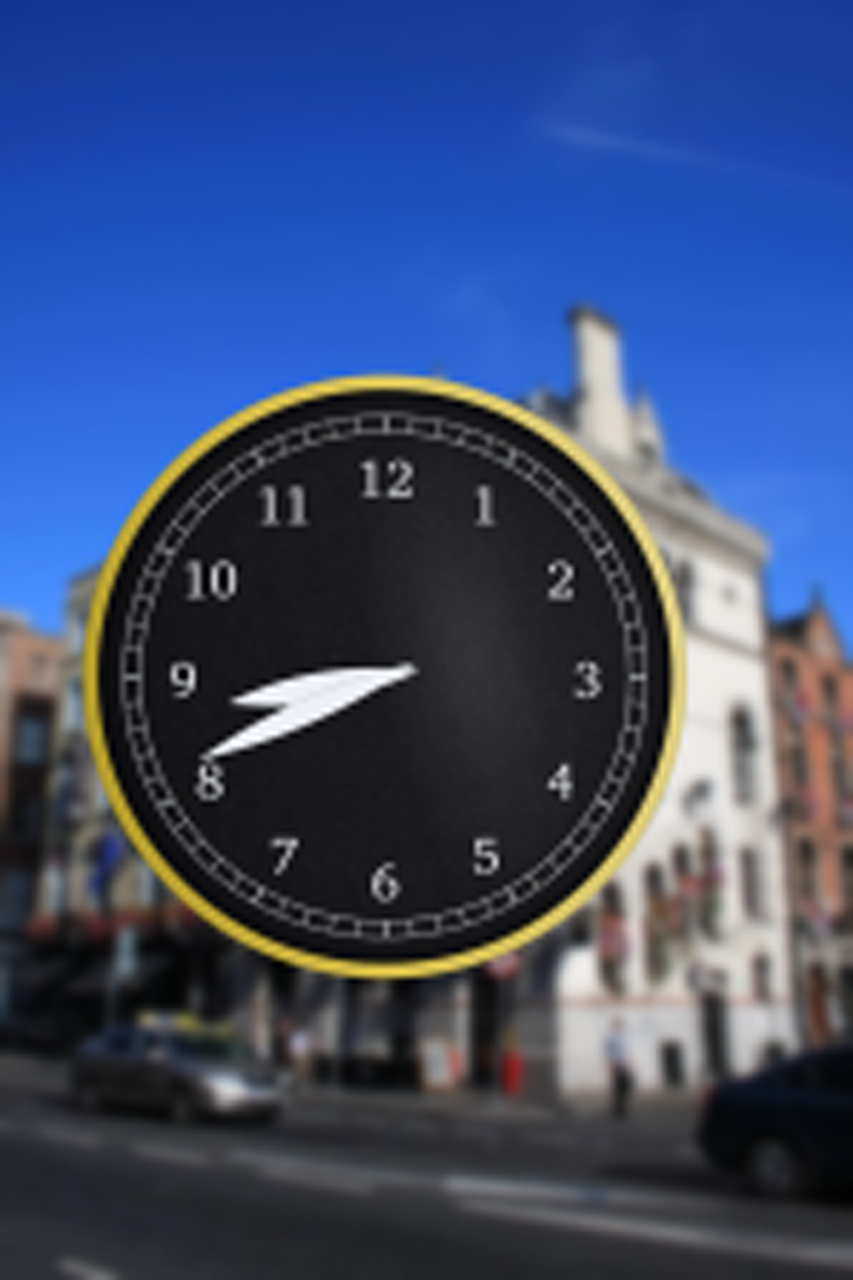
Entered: 8,41
